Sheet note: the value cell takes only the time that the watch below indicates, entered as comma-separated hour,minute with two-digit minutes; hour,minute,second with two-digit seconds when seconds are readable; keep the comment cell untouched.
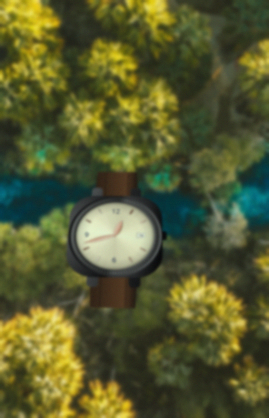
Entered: 12,42
